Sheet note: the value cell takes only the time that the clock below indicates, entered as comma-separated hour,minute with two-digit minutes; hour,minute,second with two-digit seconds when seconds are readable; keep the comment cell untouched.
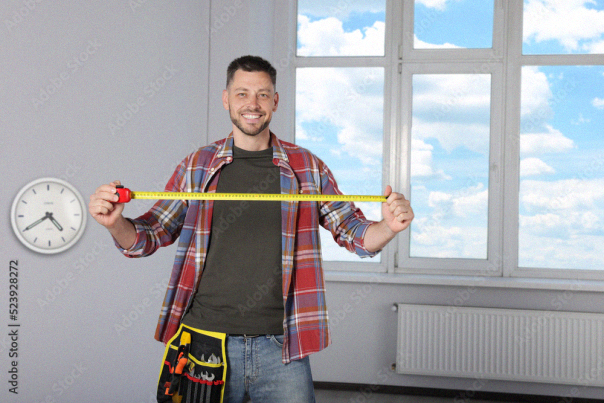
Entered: 4,40
